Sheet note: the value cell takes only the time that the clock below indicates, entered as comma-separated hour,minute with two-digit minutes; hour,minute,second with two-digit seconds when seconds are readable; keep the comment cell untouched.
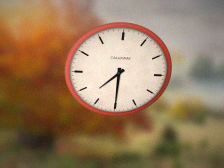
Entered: 7,30
